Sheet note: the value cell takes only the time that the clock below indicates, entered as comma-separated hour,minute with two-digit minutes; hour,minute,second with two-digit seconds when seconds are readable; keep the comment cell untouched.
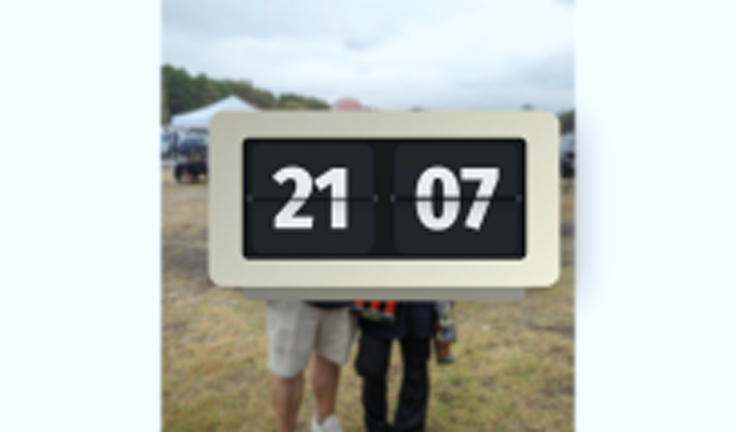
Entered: 21,07
